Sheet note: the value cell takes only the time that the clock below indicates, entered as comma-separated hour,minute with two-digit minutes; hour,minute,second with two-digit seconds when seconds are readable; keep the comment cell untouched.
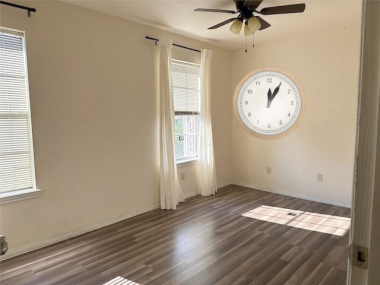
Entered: 12,05
